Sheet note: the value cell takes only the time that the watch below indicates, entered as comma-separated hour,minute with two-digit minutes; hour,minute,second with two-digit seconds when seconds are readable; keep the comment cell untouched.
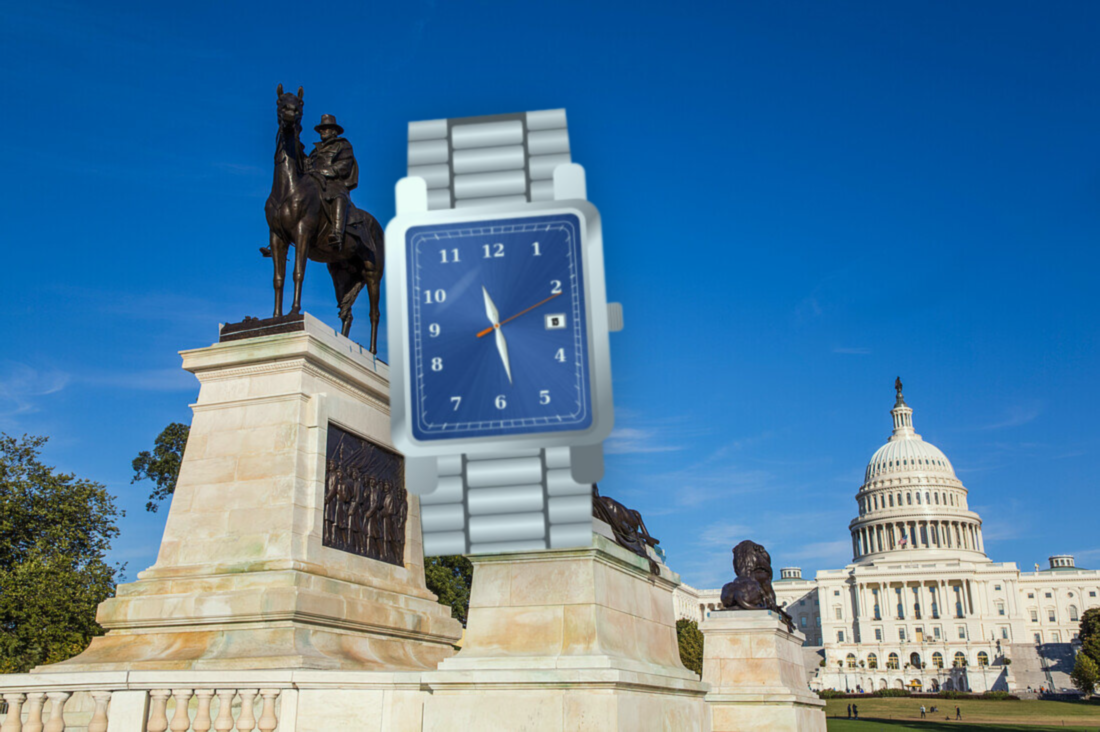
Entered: 11,28,11
